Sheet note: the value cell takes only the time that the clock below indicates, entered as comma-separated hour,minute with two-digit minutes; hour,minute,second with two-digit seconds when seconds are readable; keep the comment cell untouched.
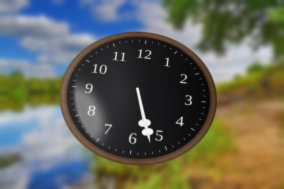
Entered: 5,27
